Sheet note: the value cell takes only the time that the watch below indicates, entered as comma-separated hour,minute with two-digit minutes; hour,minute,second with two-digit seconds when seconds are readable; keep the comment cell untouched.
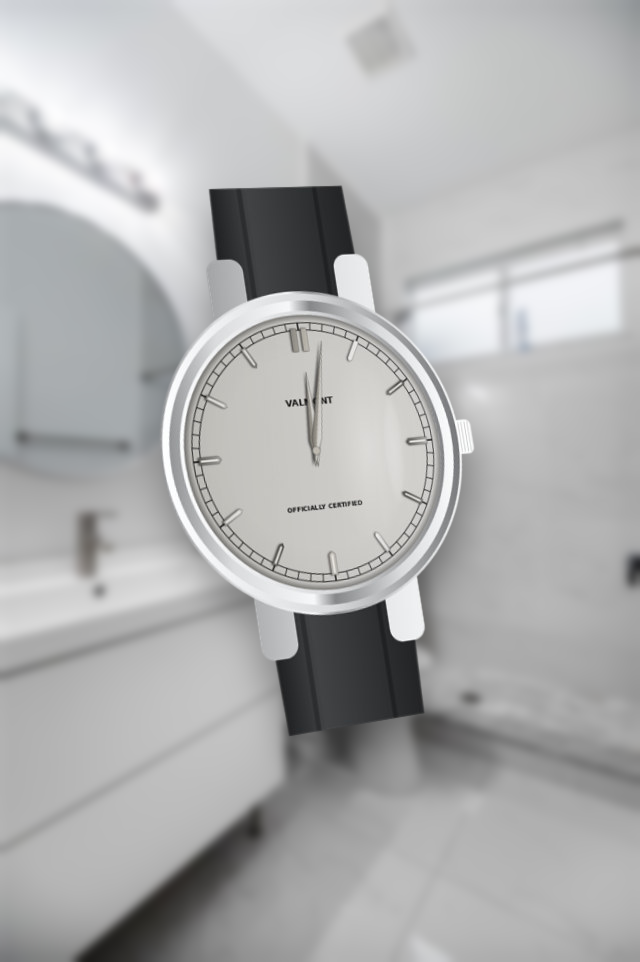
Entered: 12,02
